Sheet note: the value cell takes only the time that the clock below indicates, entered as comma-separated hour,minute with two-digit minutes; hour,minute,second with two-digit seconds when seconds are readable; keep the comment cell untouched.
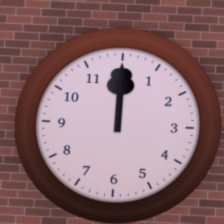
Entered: 12,00
